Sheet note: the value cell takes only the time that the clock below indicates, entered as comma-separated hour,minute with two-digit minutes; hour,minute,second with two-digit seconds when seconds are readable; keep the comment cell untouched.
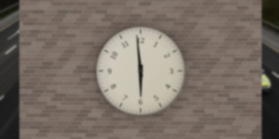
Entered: 5,59
